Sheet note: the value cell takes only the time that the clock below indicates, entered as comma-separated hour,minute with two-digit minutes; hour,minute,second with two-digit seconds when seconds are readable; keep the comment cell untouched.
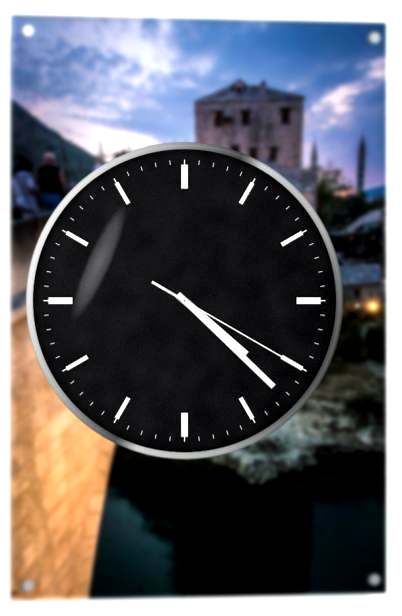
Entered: 4,22,20
